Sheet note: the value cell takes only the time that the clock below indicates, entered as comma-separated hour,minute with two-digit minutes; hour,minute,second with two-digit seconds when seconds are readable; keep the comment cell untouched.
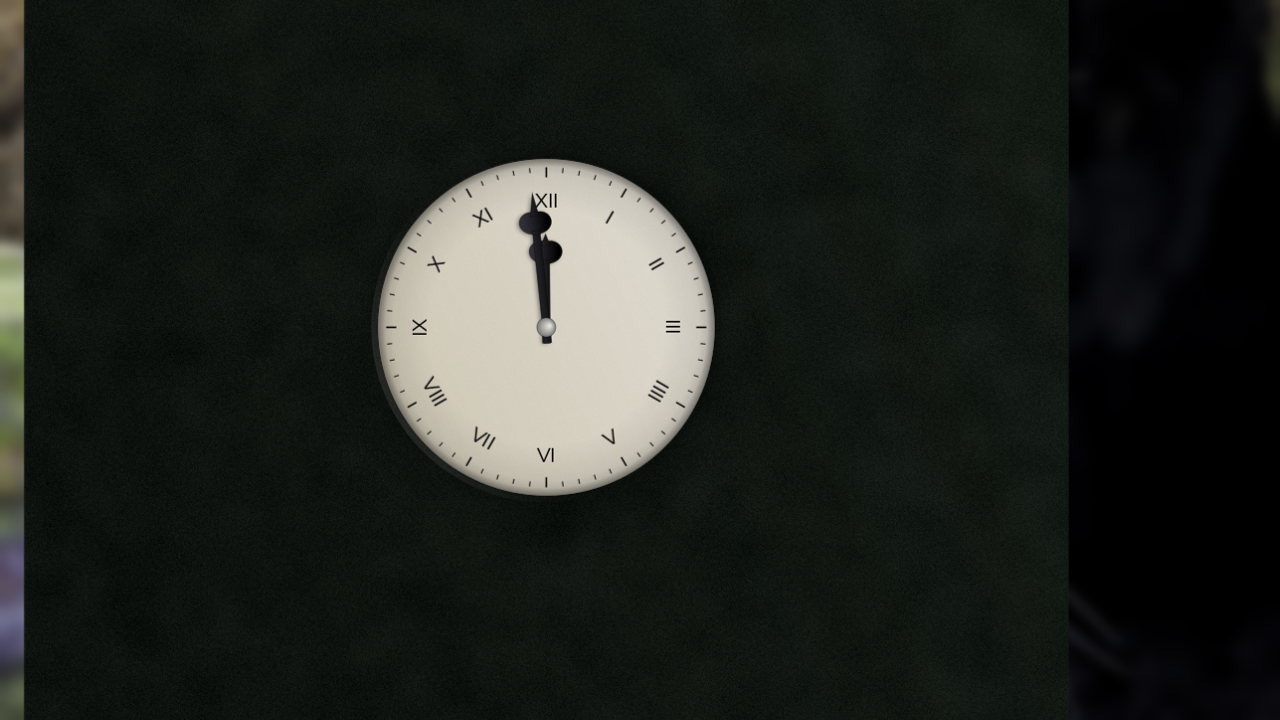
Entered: 11,59
